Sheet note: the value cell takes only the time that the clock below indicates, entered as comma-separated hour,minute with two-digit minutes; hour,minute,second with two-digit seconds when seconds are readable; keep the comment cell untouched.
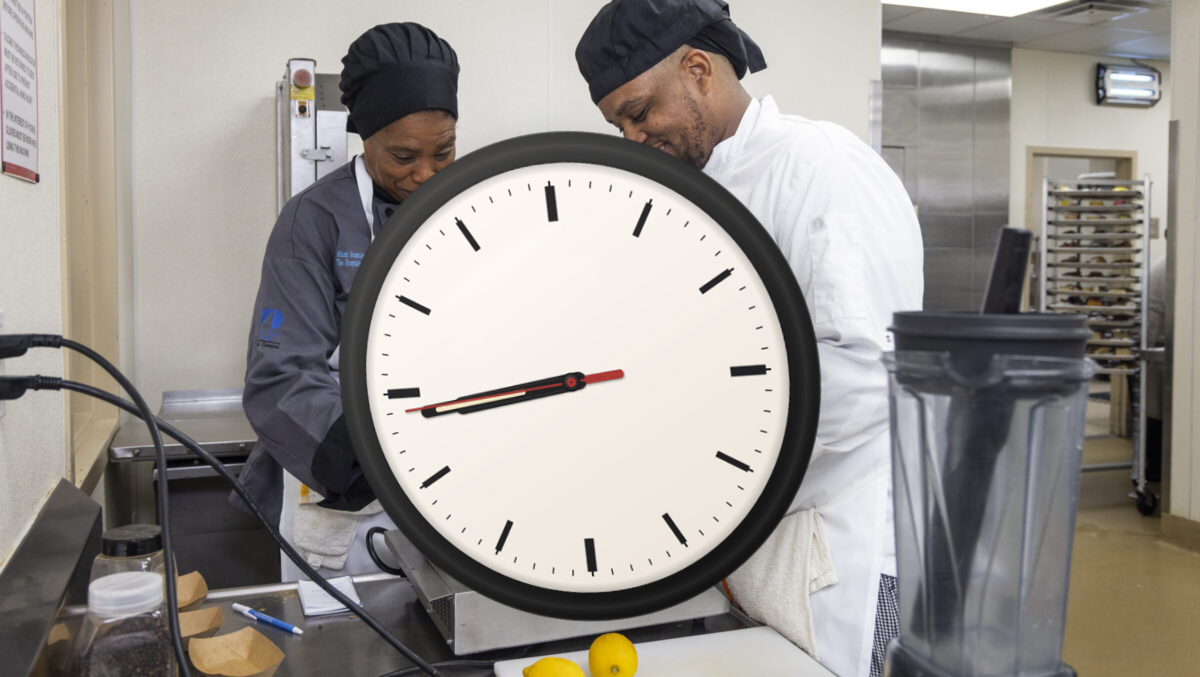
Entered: 8,43,44
